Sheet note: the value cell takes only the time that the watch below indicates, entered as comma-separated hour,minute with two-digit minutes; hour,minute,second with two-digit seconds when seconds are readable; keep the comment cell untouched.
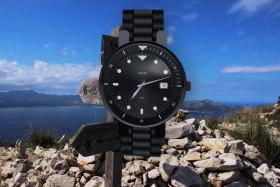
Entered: 7,12
